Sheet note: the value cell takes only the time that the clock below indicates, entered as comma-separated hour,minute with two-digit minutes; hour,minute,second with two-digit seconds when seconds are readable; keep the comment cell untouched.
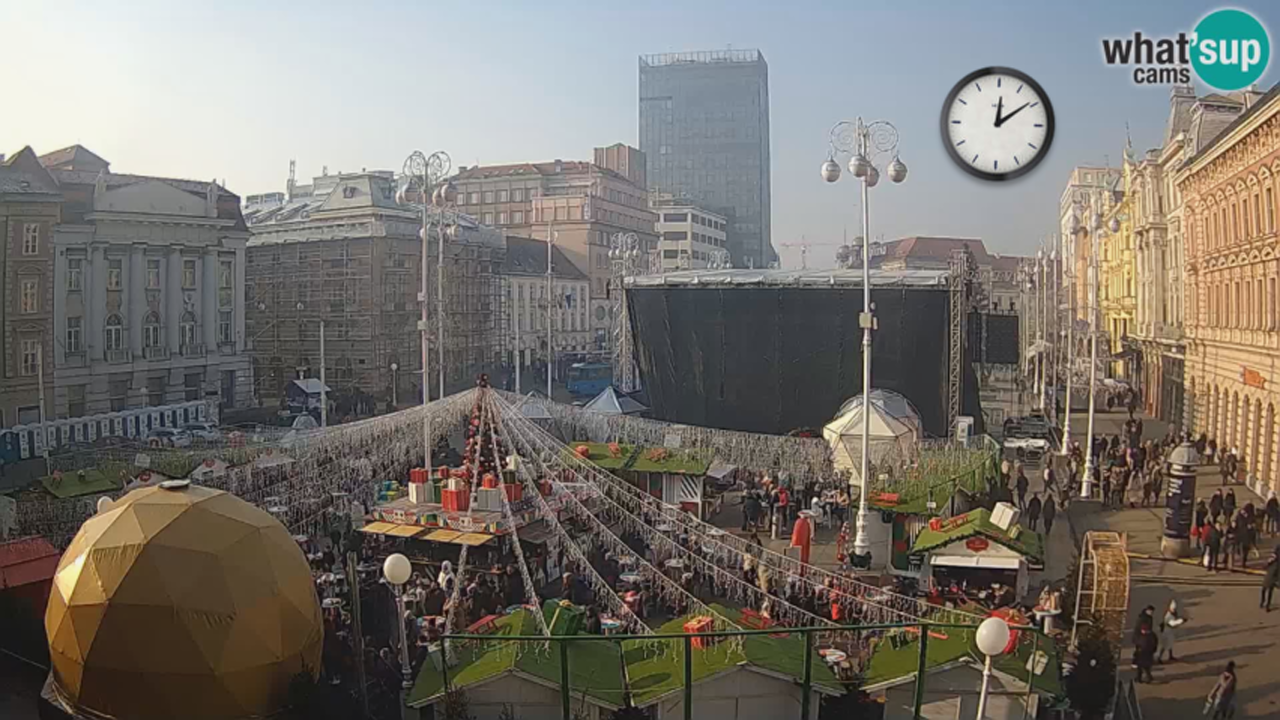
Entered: 12,09
